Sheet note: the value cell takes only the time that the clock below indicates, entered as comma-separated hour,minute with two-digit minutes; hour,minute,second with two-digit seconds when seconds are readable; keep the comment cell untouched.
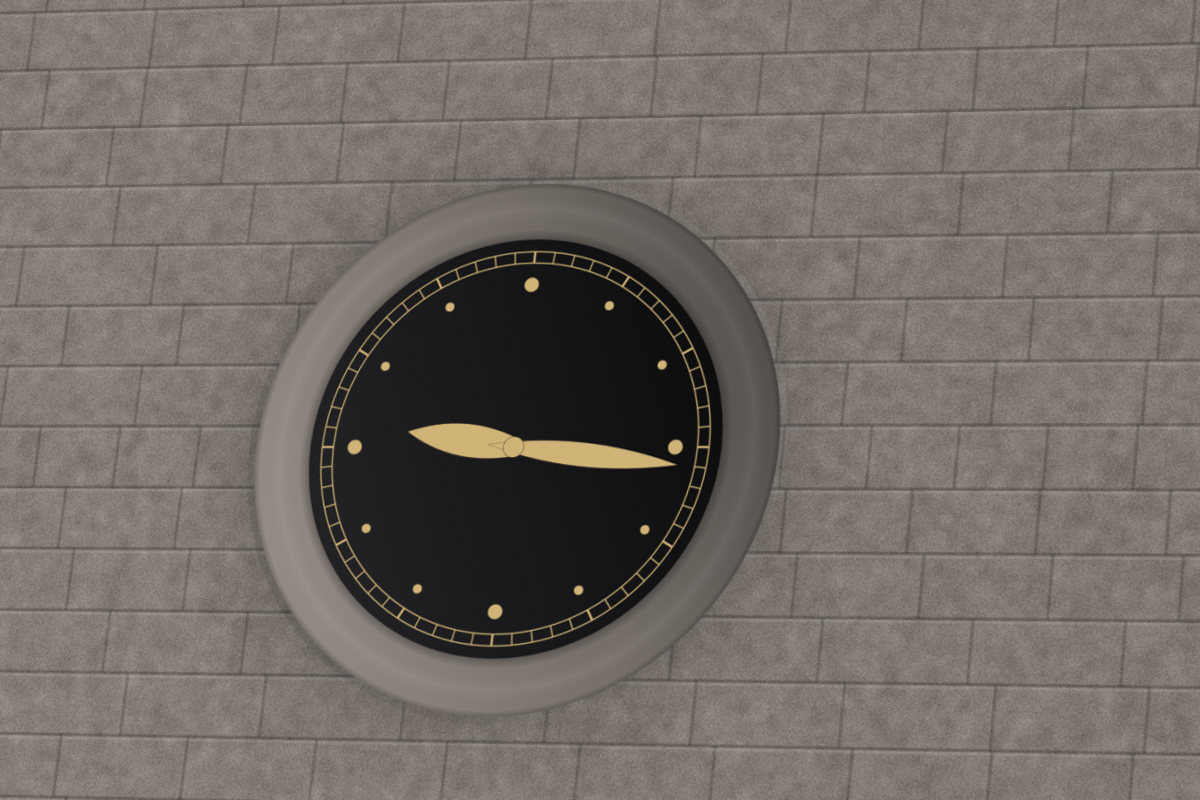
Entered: 9,16
